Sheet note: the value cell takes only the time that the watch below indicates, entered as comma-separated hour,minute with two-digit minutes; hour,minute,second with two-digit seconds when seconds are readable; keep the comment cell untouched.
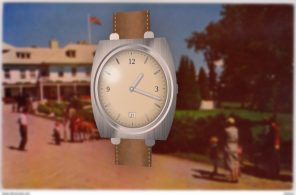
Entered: 1,18
